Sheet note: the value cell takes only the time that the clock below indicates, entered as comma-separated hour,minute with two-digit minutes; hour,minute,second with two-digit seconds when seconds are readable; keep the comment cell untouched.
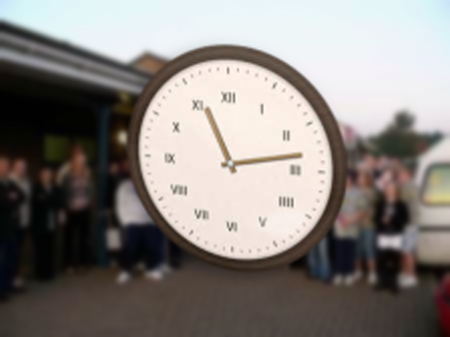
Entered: 11,13
